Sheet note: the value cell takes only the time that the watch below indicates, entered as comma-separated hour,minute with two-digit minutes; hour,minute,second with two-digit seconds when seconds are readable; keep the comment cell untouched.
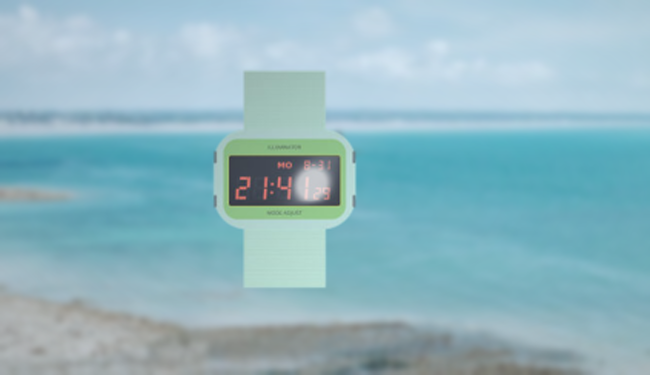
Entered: 21,41,29
